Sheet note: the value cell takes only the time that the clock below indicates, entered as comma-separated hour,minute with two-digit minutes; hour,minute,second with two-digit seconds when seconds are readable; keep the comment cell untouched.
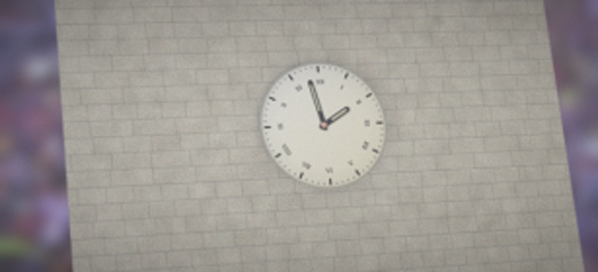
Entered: 1,58
